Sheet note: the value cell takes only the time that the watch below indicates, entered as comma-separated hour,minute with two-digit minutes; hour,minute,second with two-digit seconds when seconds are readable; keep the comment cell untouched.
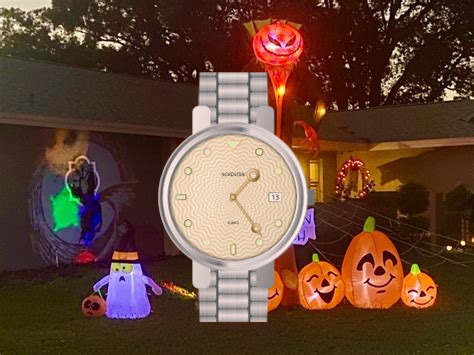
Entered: 1,24
